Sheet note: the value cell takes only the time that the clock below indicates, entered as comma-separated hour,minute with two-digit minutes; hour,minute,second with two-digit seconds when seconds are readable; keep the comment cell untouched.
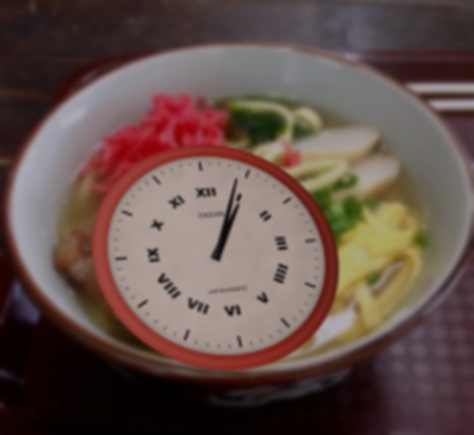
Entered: 1,04
